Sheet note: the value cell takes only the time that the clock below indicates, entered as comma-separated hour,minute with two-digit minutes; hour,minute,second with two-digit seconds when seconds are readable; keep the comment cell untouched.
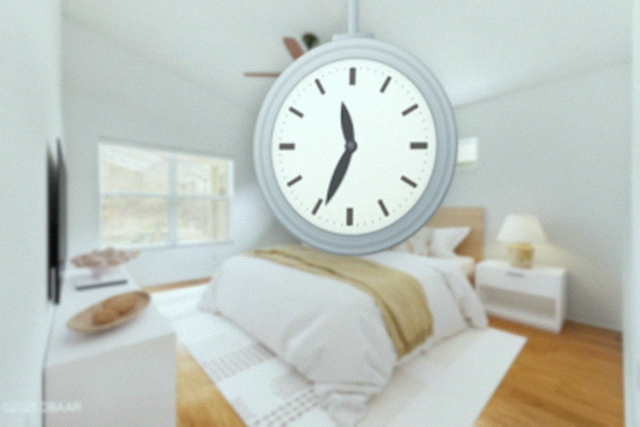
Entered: 11,34
